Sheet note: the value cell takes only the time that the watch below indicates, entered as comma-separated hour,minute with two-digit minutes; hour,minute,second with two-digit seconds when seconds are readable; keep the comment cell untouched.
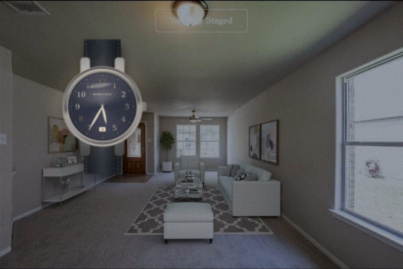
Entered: 5,35
